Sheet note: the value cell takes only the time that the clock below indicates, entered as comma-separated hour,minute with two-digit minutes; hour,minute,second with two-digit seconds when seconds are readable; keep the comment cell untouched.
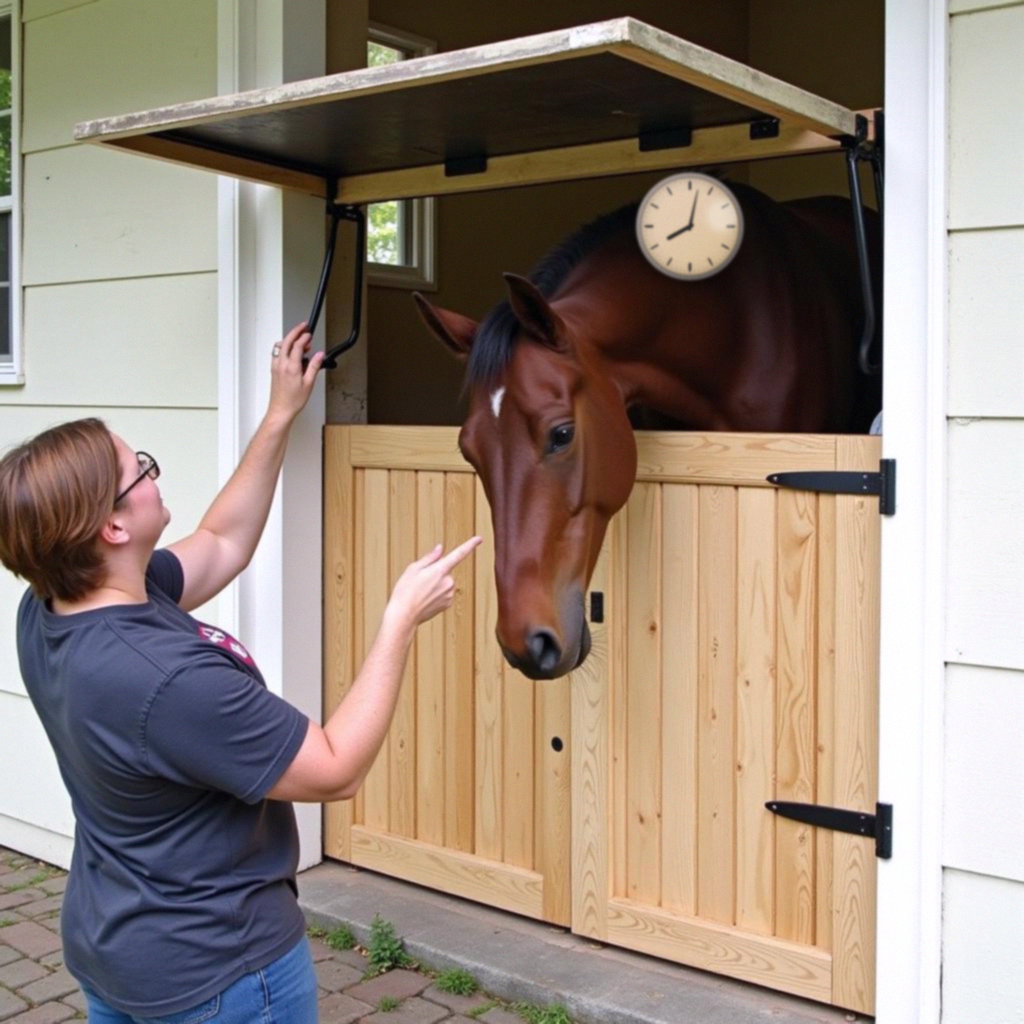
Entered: 8,02
